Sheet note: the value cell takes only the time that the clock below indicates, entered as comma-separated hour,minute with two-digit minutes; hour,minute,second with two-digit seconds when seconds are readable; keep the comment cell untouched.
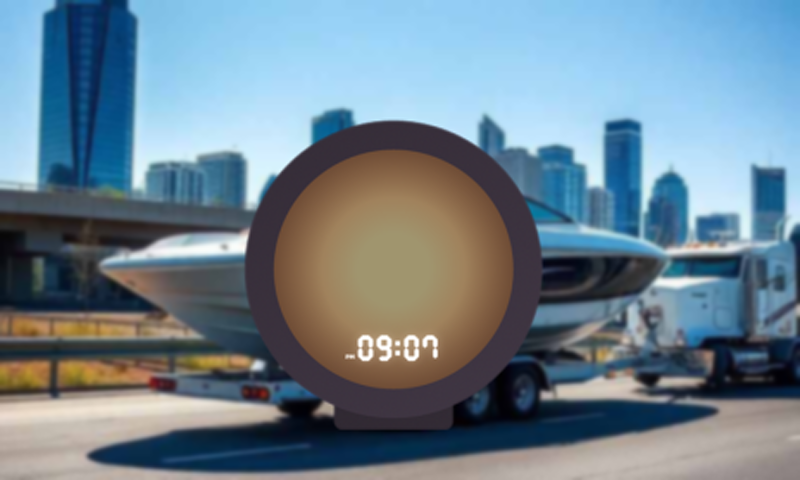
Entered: 9,07
